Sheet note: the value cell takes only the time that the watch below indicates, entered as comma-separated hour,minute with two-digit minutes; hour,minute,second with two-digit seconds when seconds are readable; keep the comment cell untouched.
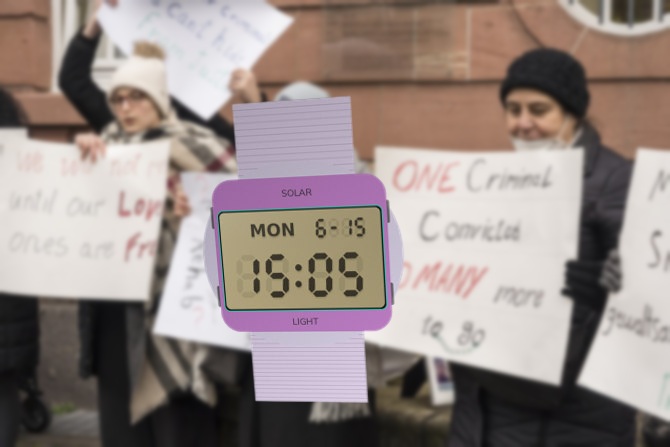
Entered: 15,05
